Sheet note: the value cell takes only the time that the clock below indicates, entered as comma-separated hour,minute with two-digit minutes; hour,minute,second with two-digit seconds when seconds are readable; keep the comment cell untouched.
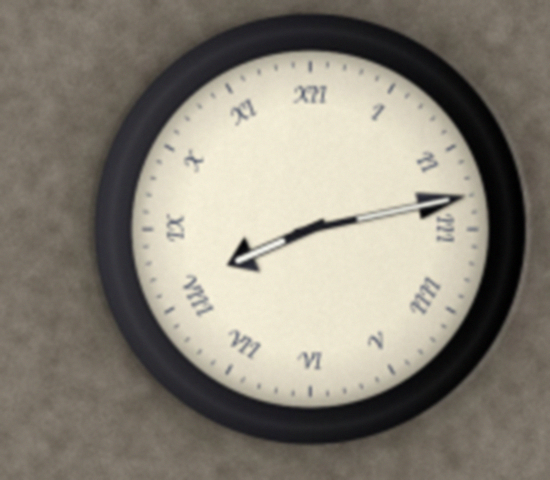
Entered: 8,13
